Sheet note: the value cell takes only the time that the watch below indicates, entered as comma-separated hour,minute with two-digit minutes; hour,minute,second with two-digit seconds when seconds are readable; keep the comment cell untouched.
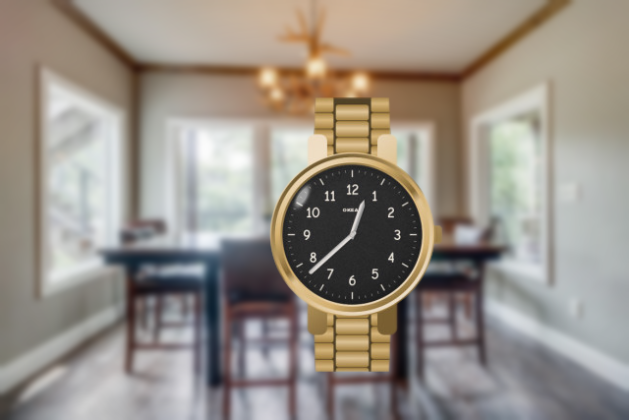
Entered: 12,38
